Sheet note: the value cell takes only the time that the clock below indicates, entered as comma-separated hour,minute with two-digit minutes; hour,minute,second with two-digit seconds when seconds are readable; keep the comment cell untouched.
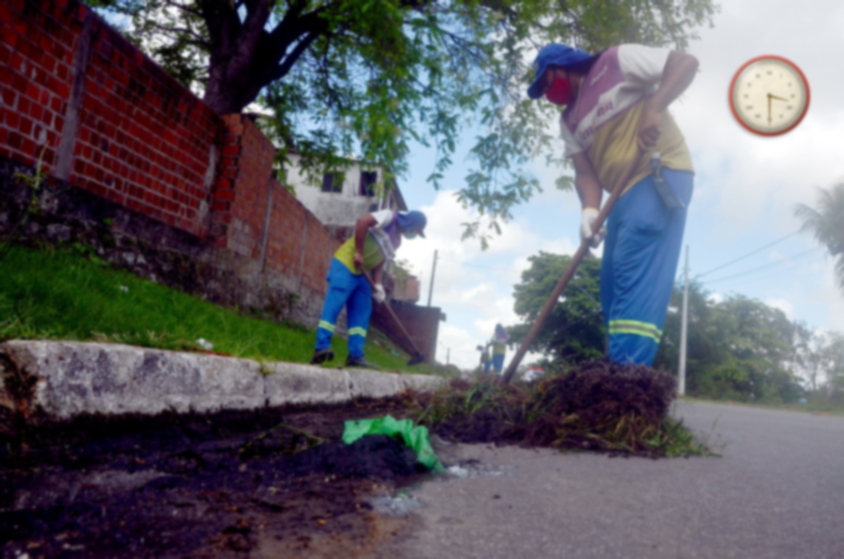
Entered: 3,30
